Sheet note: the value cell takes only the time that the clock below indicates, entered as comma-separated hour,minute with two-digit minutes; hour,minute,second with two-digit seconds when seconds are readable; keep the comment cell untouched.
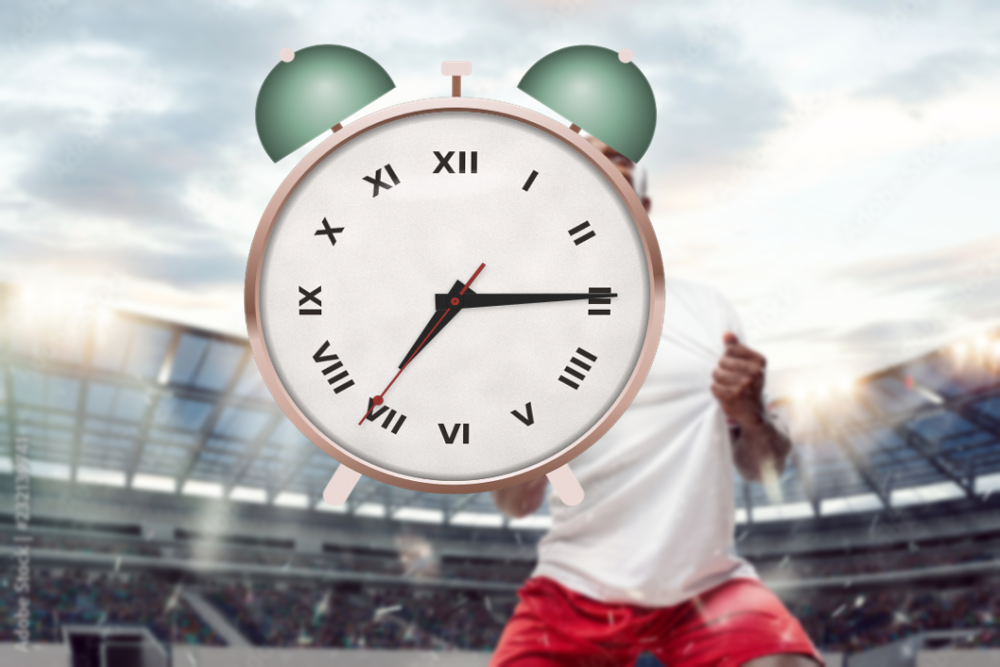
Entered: 7,14,36
